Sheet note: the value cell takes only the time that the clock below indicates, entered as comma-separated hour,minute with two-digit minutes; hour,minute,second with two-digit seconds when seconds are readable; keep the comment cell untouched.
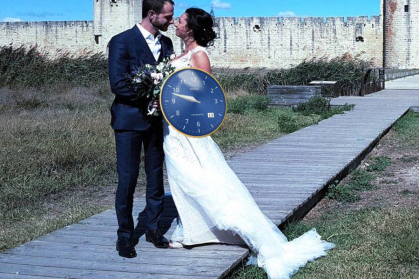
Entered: 9,48
